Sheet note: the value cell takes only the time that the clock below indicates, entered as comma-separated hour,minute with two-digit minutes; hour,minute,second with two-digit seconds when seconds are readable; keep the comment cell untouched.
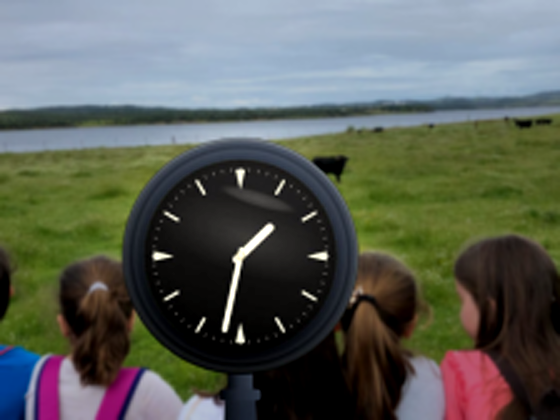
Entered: 1,32
